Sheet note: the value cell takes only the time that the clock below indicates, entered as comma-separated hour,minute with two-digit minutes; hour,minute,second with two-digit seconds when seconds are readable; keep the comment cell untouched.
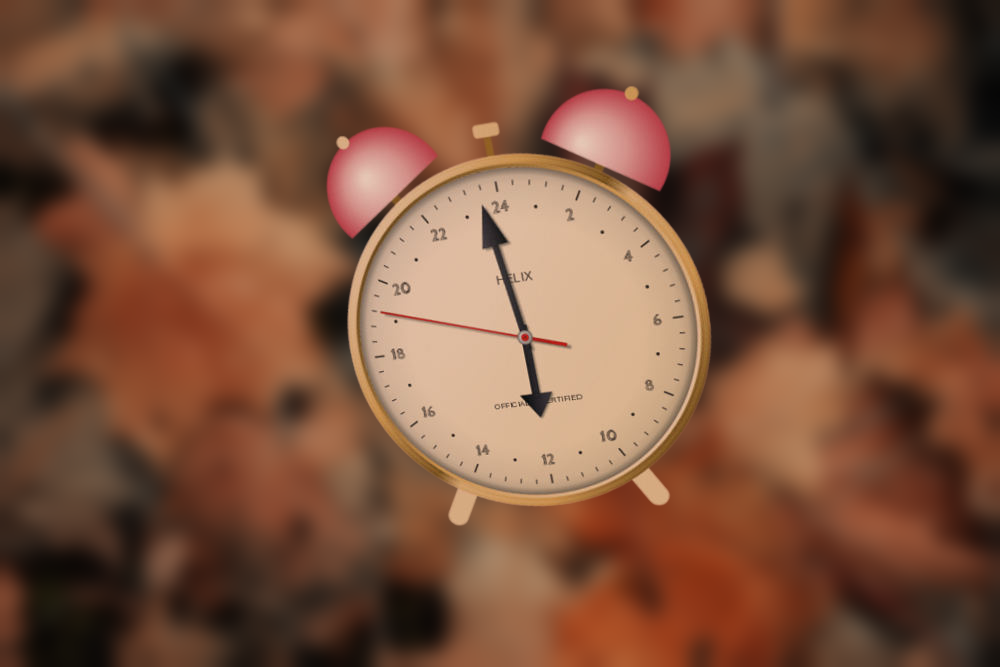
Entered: 11,58,48
